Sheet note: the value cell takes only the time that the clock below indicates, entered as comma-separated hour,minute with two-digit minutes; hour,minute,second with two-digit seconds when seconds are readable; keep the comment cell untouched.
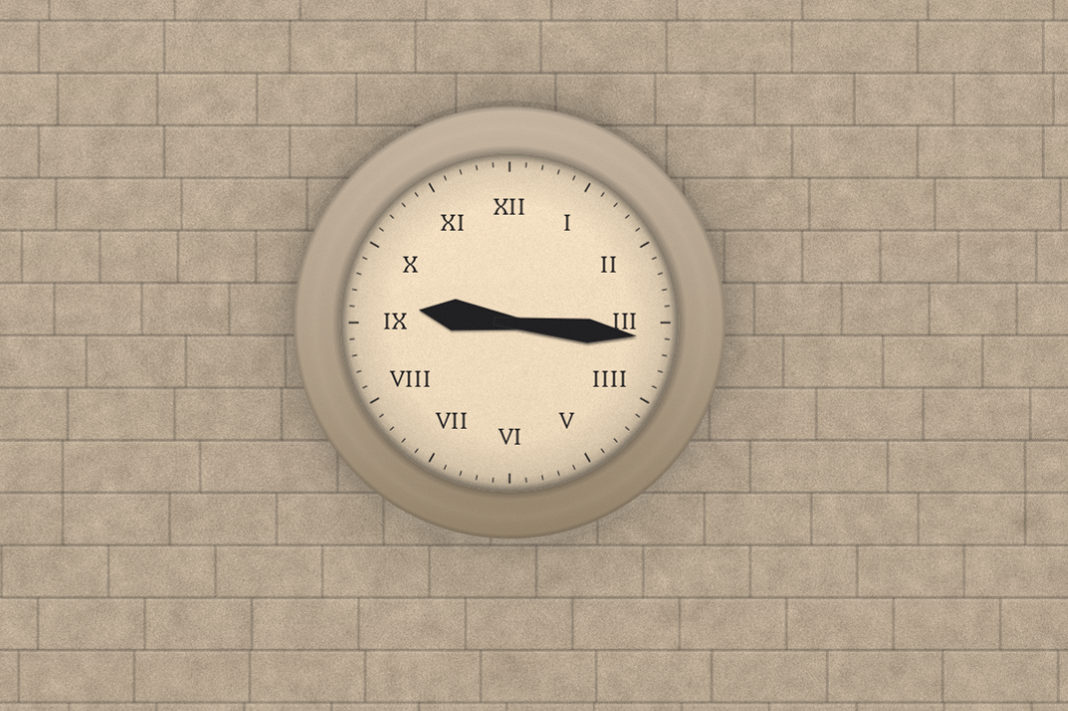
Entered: 9,16
